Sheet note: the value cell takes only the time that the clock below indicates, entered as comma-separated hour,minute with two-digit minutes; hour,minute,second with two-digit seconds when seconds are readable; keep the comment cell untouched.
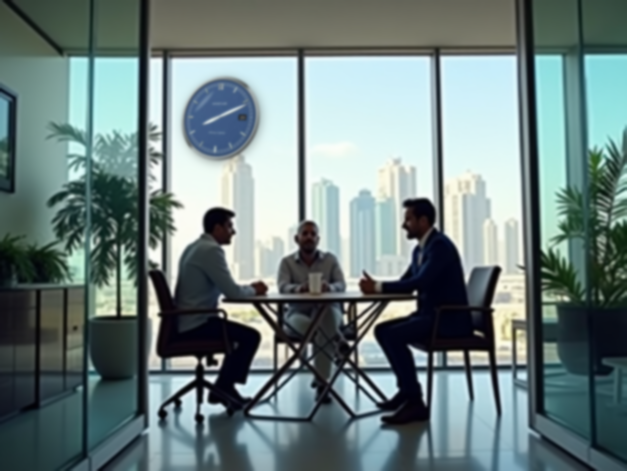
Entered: 8,11
